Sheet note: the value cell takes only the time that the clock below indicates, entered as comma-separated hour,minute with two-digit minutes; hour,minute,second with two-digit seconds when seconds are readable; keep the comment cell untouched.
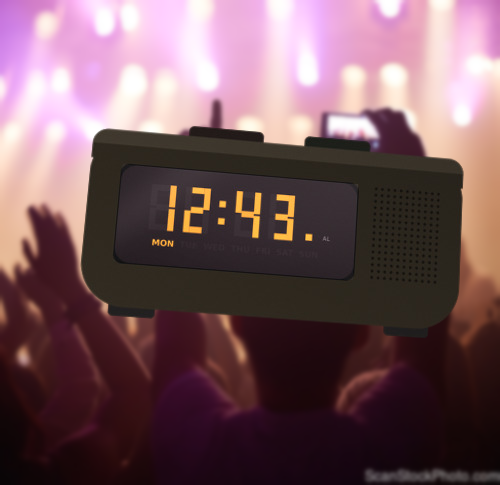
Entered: 12,43
